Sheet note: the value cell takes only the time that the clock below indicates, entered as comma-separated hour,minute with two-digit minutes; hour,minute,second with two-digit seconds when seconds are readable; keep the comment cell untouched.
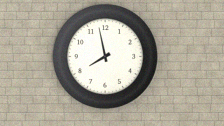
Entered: 7,58
